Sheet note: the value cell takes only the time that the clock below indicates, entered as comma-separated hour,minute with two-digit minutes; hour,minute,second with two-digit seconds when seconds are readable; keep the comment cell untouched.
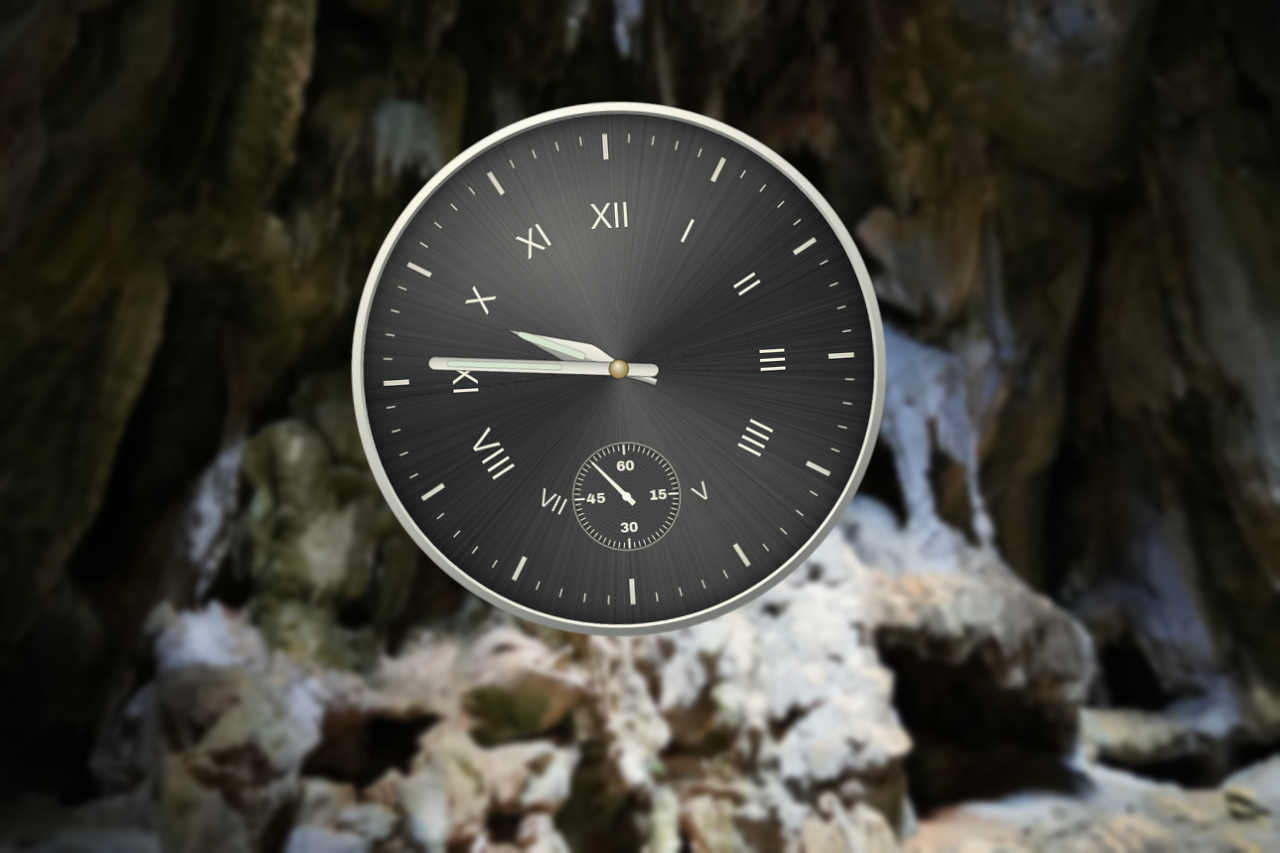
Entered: 9,45,53
